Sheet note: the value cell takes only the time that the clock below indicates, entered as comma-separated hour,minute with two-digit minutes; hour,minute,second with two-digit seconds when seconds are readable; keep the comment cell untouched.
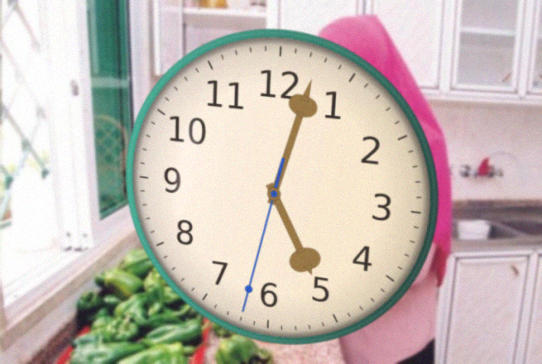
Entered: 5,02,32
